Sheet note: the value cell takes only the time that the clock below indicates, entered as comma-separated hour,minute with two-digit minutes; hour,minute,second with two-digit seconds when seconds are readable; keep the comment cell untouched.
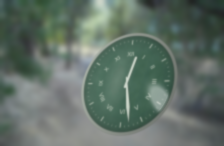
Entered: 12,28
